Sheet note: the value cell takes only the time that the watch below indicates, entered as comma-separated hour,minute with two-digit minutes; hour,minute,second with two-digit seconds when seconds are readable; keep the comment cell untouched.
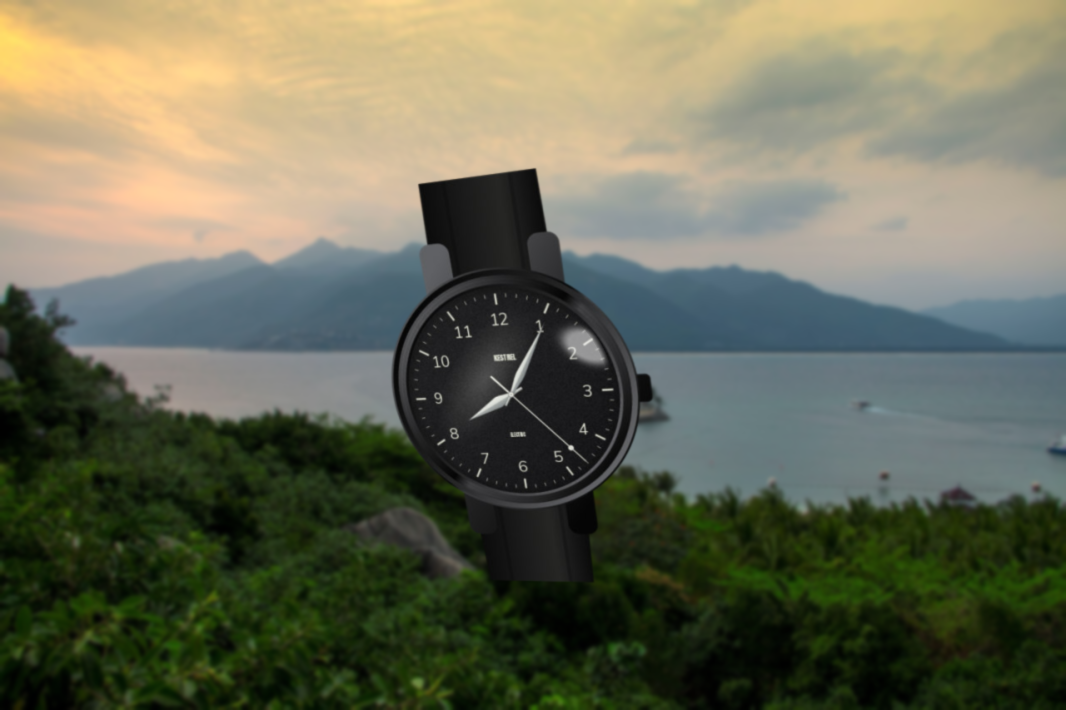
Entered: 8,05,23
